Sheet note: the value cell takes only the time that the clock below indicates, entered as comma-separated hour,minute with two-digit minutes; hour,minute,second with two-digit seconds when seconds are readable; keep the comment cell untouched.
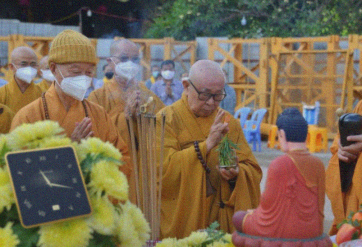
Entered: 11,18
